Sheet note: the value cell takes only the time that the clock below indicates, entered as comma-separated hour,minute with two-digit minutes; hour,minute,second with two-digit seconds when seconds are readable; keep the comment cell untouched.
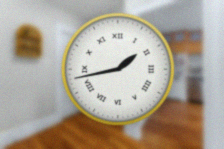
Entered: 1,43
